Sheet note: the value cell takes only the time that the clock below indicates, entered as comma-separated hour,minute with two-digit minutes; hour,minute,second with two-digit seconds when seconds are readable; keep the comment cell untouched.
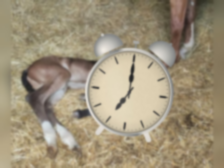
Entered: 7,00
